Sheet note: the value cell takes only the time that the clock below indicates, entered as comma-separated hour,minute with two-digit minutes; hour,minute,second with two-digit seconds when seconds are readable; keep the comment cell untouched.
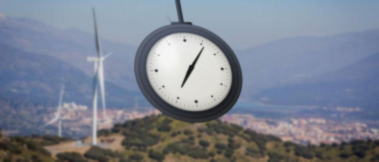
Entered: 7,06
